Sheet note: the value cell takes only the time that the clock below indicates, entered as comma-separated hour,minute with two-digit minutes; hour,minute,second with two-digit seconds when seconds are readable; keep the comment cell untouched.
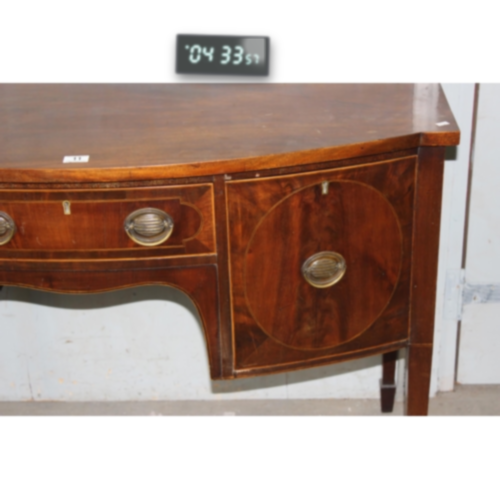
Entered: 4,33
